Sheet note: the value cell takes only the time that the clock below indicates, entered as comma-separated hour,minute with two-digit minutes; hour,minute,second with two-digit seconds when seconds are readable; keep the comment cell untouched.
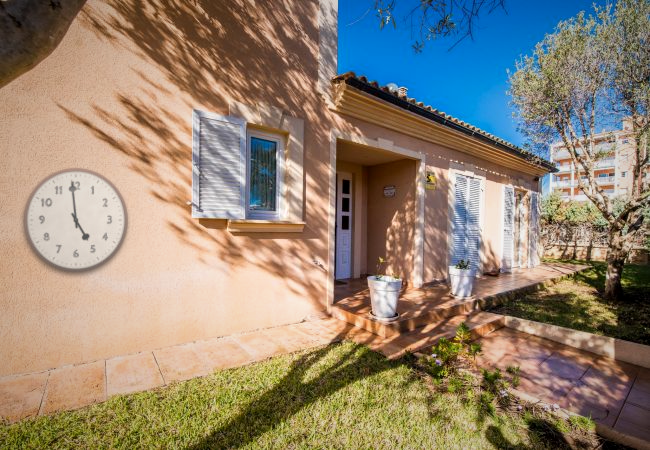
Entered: 4,59
